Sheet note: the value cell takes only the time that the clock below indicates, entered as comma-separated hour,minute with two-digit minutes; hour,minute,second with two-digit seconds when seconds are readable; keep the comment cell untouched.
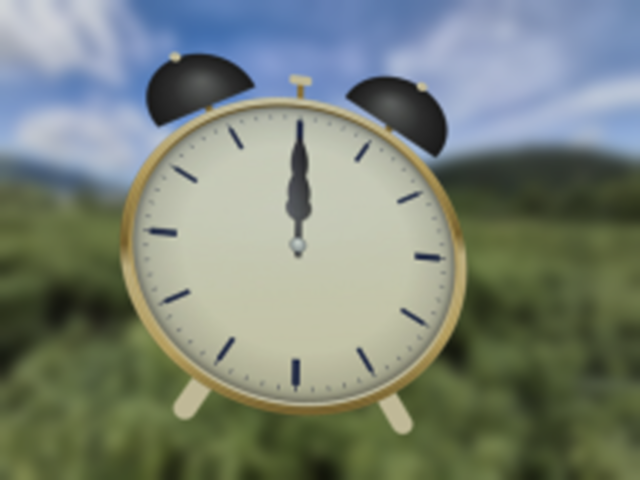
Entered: 12,00
